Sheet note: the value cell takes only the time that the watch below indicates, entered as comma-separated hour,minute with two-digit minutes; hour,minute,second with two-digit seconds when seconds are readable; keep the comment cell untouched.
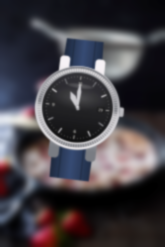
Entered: 11,00
